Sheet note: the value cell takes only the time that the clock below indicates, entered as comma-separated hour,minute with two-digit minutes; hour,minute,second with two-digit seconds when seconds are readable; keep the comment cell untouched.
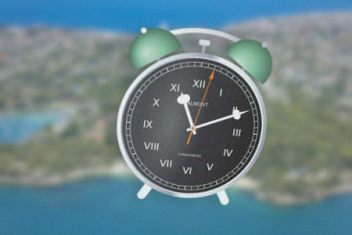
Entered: 11,11,02
